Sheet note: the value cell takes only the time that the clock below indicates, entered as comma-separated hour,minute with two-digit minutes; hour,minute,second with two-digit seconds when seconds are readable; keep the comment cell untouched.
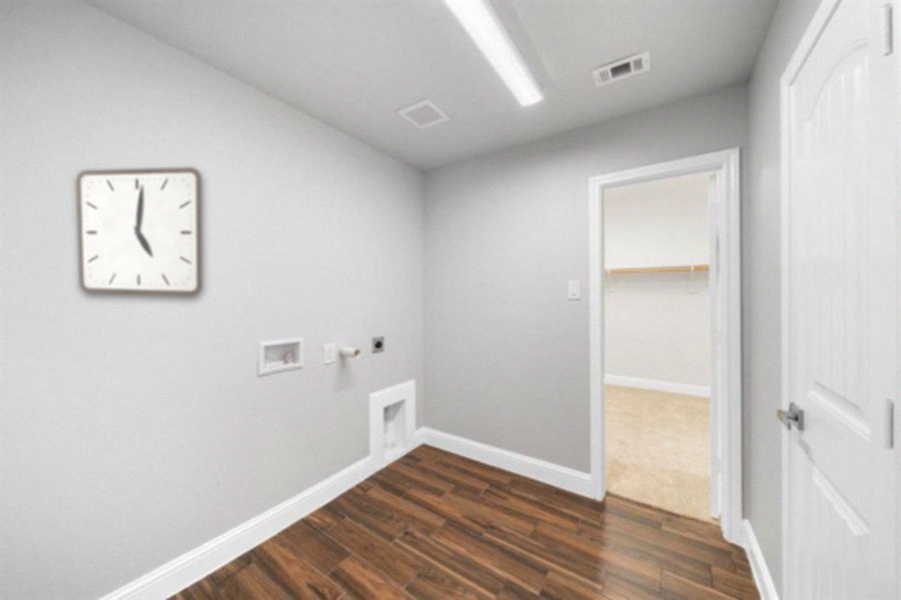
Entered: 5,01
